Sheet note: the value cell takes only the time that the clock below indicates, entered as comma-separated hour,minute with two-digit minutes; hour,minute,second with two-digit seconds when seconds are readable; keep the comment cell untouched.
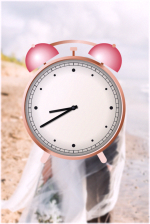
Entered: 8,40
